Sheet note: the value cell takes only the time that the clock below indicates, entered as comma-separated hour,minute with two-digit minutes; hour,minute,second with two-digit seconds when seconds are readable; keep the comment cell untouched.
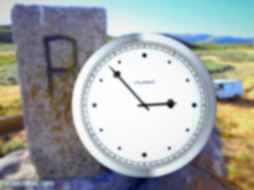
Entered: 2,53
